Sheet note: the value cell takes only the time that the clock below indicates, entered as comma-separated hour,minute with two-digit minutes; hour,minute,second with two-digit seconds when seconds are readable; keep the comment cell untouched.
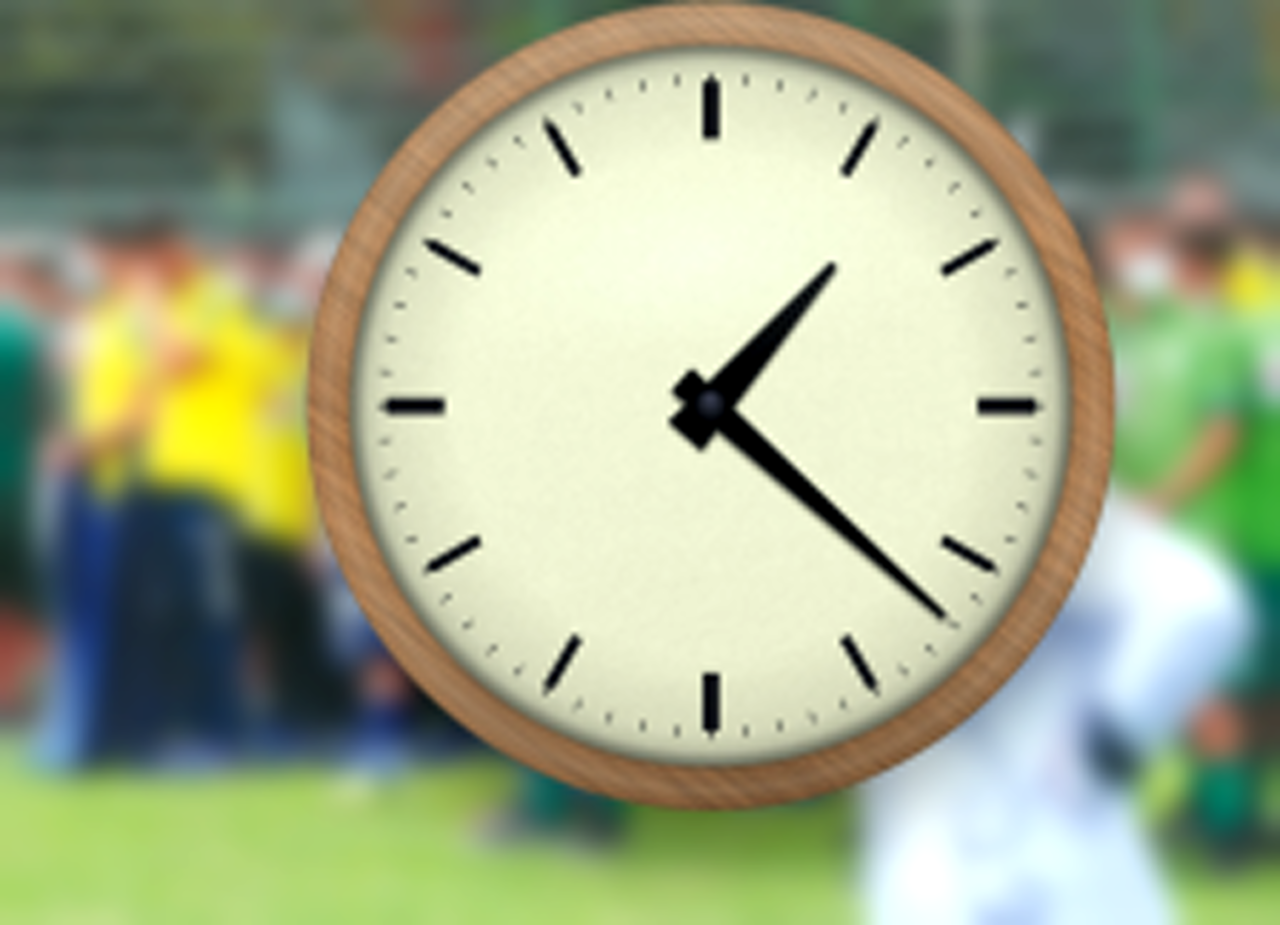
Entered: 1,22
